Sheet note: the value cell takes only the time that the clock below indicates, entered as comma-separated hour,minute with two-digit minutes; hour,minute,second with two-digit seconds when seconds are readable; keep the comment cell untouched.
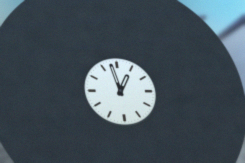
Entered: 12,58
